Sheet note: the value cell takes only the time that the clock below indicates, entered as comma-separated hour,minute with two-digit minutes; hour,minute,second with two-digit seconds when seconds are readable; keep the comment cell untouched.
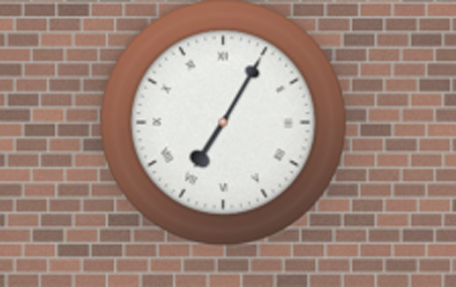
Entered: 7,05
